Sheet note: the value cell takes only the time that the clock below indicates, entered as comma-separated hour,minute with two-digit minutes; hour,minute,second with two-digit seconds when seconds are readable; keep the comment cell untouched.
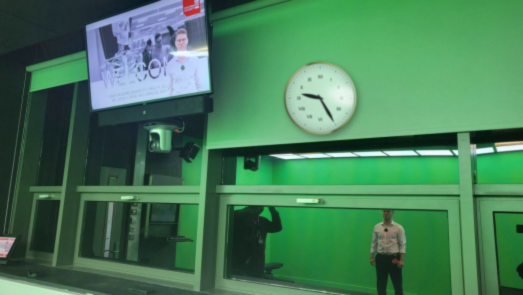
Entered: 9,25
